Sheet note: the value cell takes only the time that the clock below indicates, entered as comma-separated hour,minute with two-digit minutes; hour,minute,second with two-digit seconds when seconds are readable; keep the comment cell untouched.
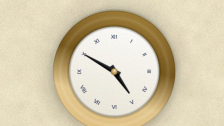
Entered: 4,50
